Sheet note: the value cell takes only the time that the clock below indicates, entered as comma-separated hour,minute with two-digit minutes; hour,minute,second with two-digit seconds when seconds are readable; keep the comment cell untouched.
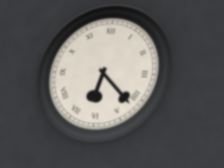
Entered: 6,22
